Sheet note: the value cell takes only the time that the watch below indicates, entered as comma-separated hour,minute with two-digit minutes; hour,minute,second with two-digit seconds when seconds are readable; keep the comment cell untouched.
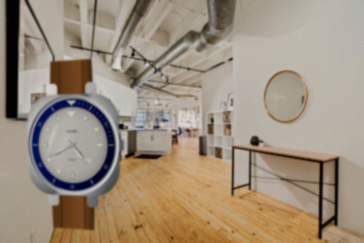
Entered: 4,41
